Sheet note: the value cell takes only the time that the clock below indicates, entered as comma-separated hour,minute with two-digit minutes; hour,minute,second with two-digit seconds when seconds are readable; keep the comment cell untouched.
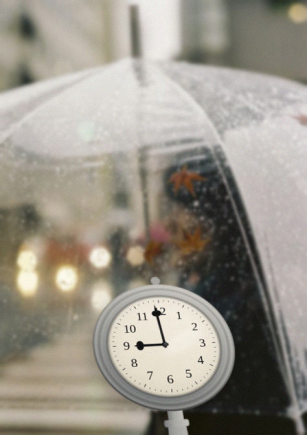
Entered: 8,59
